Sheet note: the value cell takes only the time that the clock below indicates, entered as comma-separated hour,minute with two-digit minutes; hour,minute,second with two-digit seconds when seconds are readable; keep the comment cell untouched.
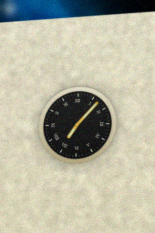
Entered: 7,07
